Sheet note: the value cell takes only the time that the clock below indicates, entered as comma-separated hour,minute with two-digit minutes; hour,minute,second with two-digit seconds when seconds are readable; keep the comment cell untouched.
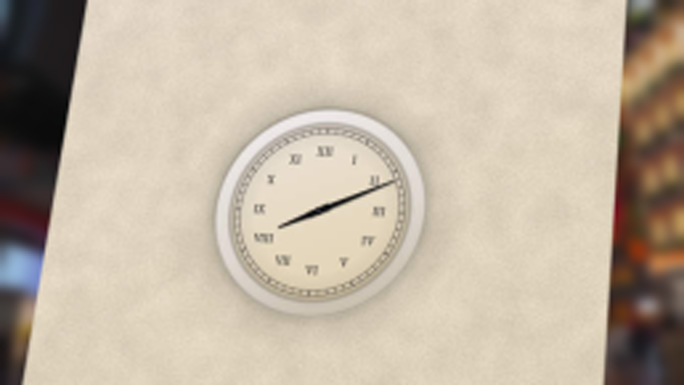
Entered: 8,11
